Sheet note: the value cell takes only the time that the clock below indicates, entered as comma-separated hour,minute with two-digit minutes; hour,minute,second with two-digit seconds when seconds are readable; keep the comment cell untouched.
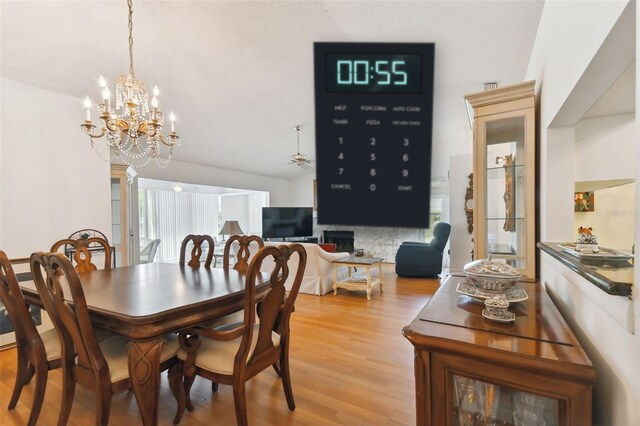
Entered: 0,55
